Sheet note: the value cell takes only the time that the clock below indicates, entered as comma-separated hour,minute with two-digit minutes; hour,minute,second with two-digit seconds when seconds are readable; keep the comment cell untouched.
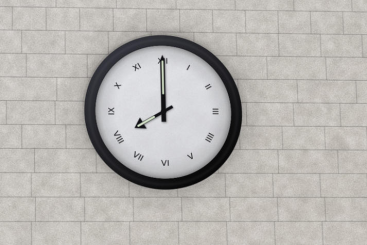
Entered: 8,00
